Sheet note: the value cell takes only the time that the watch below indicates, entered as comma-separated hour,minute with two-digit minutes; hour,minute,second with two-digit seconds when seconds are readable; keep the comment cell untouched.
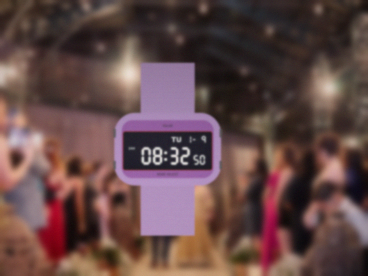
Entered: 8,32
